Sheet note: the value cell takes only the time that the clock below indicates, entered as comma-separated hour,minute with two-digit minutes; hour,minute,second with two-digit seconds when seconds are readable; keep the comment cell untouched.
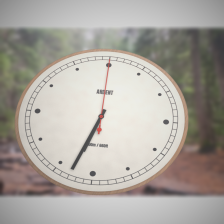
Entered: 6,33,00
